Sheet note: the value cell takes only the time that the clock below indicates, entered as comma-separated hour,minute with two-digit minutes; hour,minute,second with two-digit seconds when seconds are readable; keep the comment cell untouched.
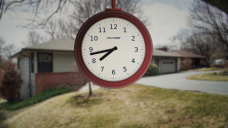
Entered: 7,43
